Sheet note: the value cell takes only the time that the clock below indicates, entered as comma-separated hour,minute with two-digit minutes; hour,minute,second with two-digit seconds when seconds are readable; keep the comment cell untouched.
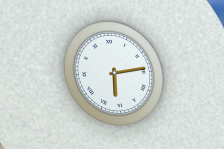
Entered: 6,14
